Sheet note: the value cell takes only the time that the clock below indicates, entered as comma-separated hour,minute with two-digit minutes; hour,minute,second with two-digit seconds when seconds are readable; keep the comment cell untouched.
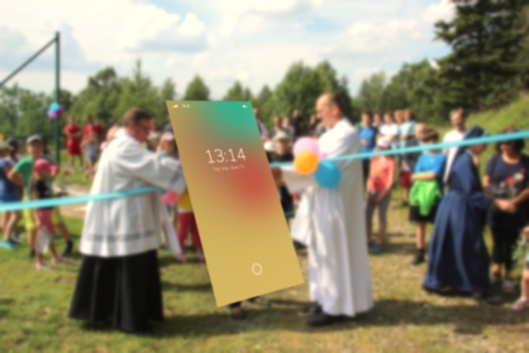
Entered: 13,14
